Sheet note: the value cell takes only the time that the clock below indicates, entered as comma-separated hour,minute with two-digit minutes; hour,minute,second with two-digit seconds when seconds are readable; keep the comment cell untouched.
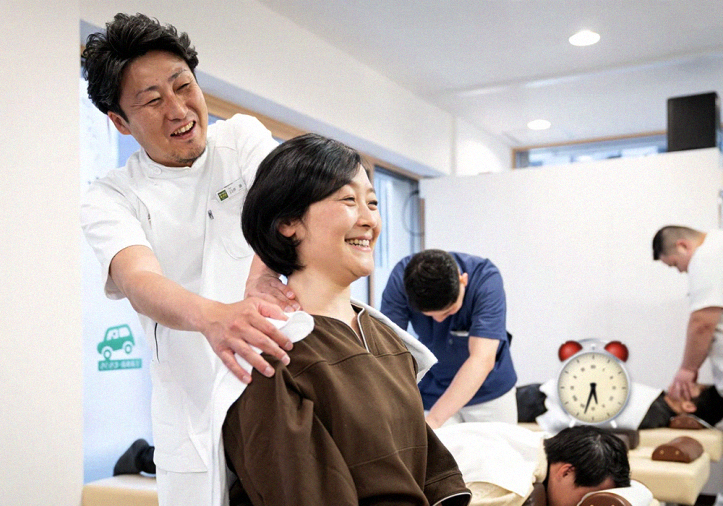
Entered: 5,33
